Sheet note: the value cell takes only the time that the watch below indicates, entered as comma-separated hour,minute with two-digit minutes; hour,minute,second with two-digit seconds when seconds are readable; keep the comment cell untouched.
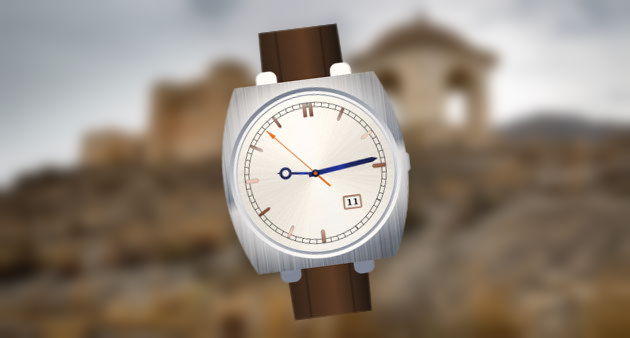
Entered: 9,13,53
